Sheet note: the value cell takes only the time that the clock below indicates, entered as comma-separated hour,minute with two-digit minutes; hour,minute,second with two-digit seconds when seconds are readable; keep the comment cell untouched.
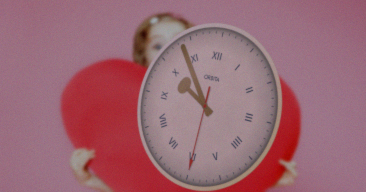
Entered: 9,53,30
